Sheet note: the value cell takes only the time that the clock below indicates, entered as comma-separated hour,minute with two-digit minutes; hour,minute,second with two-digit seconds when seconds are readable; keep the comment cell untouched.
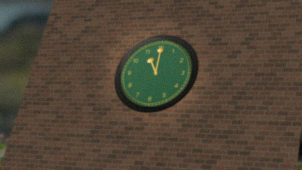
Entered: 11,00
